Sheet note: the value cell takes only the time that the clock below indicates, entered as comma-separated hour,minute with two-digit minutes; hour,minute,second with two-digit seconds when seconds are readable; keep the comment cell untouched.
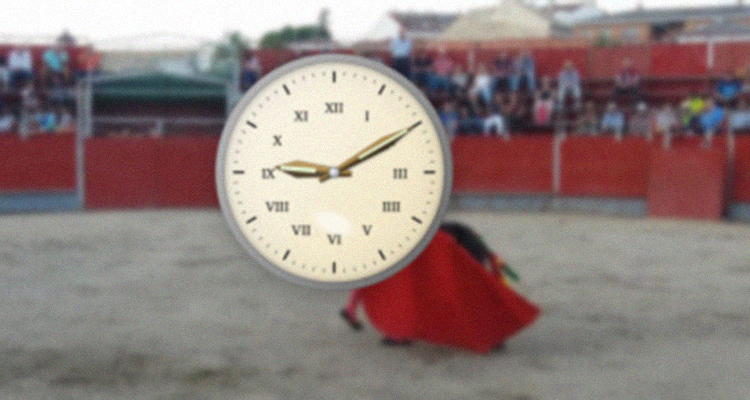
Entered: 9,10
